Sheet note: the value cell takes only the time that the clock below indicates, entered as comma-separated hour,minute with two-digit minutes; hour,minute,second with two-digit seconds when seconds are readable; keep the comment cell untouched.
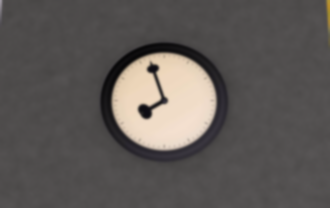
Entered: 7,57
